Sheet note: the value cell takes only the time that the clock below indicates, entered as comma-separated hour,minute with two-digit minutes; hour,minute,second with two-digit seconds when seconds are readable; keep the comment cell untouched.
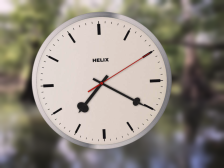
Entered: 7,20,10
